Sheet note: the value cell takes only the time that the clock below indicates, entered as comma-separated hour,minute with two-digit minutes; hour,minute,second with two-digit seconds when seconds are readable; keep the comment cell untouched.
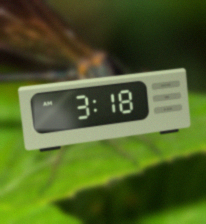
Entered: 3,18
